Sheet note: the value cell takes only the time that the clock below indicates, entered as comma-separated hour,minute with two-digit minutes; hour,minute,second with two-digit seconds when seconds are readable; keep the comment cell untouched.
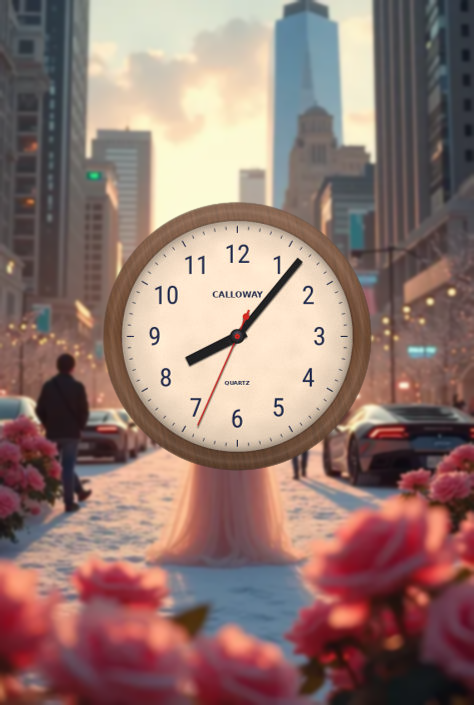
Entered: 8,06,34
